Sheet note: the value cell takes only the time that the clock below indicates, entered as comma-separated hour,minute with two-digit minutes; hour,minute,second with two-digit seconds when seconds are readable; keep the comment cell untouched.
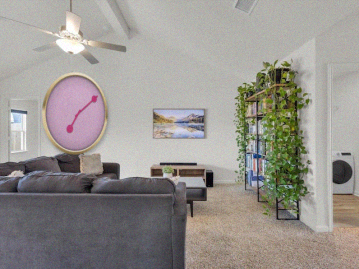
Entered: 7,09
